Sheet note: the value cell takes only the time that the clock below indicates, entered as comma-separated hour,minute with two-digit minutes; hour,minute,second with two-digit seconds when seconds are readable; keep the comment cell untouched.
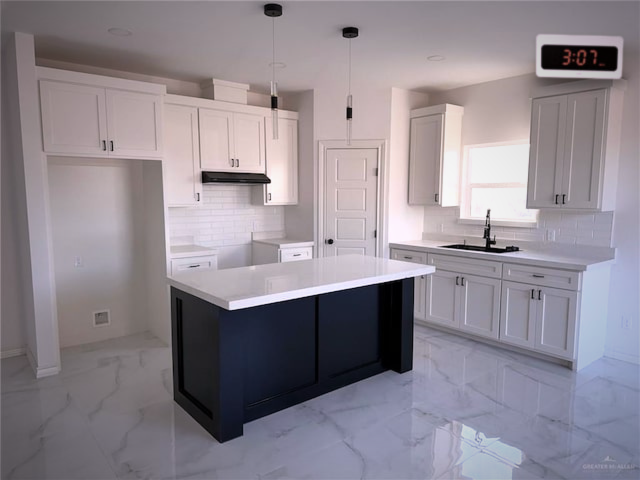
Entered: 3,07
